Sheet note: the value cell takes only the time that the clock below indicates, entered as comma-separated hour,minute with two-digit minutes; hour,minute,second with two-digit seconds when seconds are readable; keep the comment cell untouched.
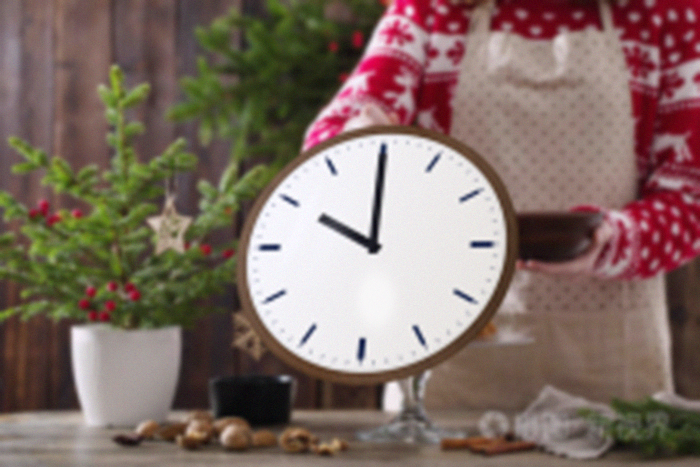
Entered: 10,00
